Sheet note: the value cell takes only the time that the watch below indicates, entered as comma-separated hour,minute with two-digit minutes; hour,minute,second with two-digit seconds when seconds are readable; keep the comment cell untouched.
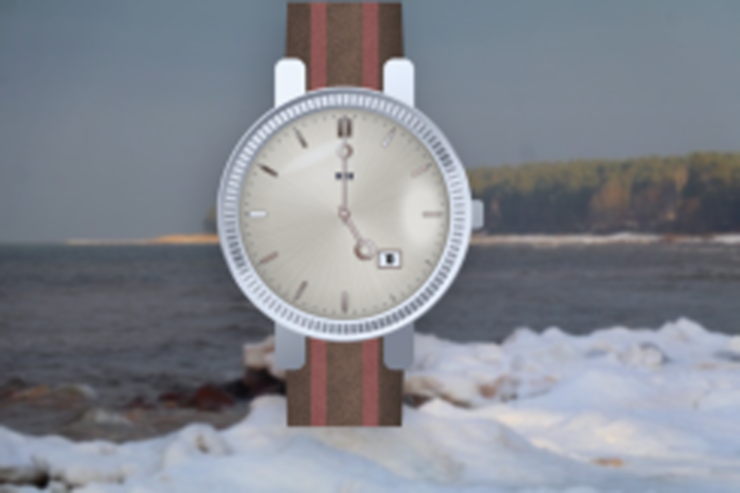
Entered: 5,00
